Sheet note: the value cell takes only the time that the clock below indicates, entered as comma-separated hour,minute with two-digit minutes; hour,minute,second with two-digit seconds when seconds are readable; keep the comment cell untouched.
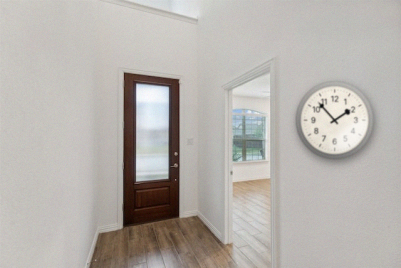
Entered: 1,53
